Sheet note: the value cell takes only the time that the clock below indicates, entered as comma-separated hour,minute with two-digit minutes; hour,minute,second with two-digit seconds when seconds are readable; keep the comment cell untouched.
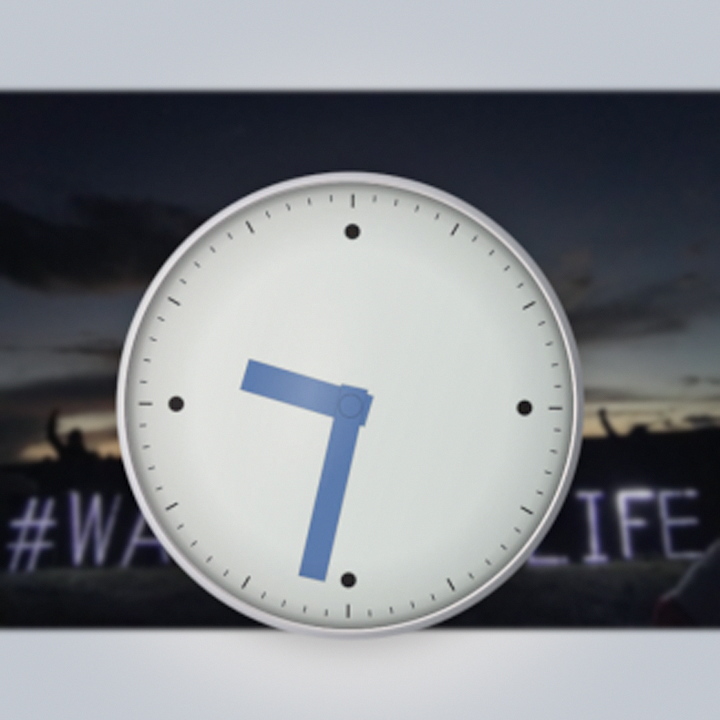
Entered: 9,32
